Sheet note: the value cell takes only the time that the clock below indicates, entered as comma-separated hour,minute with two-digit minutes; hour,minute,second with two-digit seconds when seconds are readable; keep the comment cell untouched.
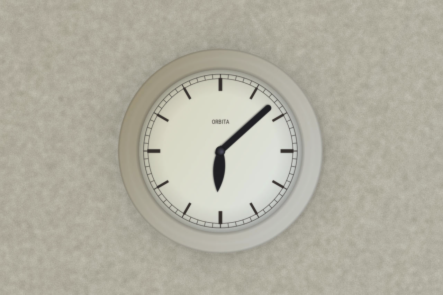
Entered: 6,08
